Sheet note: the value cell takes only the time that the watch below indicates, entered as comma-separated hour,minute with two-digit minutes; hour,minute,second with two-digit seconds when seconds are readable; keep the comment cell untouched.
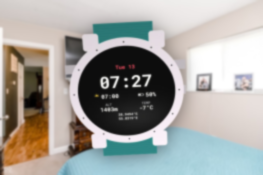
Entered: 7,27
